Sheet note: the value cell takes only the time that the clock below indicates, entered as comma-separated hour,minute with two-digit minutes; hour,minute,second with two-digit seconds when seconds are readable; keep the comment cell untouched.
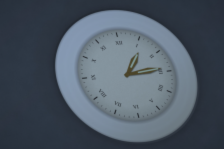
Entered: 1,14
